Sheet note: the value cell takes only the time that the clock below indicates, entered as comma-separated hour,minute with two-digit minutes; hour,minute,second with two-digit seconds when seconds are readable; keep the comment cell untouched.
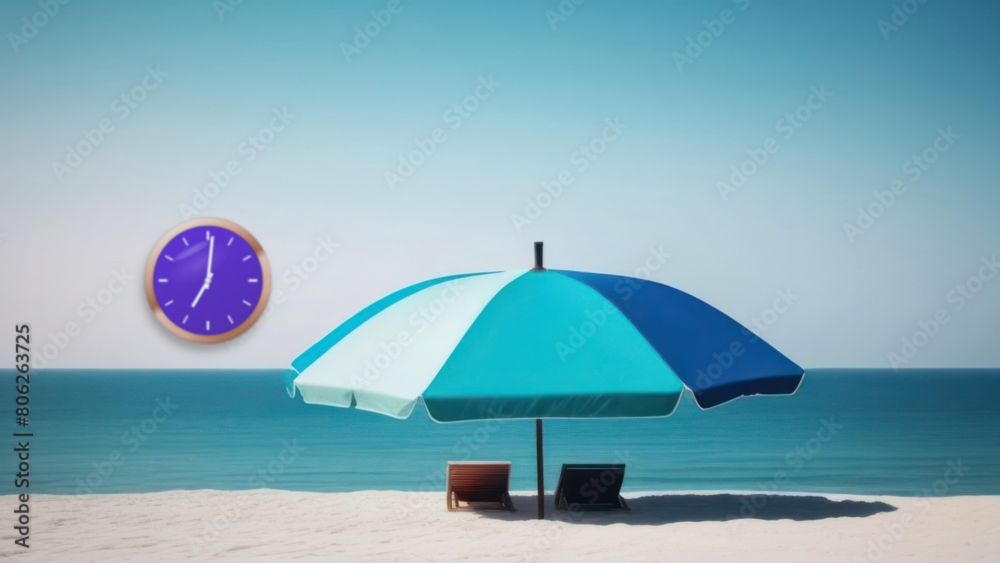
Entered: 7,01
